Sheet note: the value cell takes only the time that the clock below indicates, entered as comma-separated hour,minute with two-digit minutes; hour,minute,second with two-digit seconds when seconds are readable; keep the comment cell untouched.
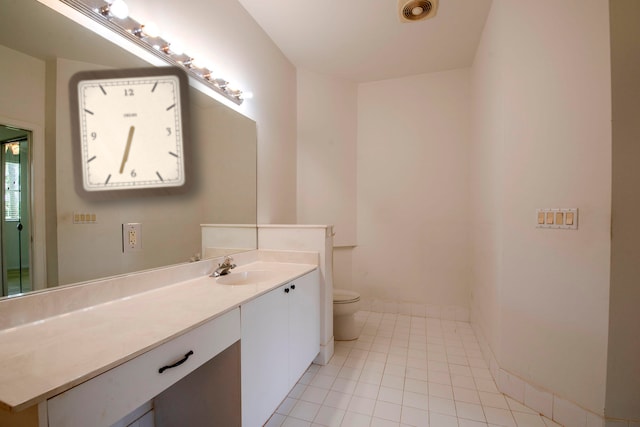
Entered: 6,33
